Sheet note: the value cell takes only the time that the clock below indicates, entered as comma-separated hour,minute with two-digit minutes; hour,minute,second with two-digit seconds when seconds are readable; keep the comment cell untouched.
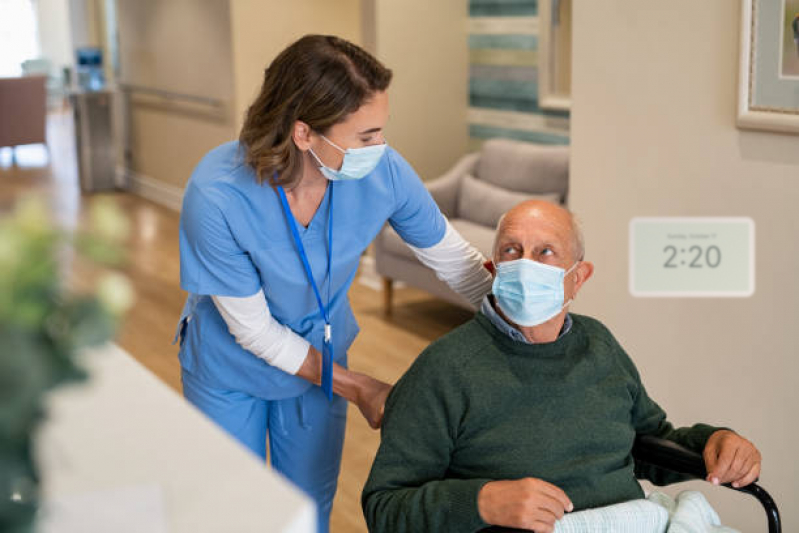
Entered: 2,20
